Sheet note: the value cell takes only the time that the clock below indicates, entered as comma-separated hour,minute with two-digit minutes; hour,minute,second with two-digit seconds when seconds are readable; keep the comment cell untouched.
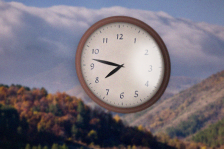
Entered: 7,47
